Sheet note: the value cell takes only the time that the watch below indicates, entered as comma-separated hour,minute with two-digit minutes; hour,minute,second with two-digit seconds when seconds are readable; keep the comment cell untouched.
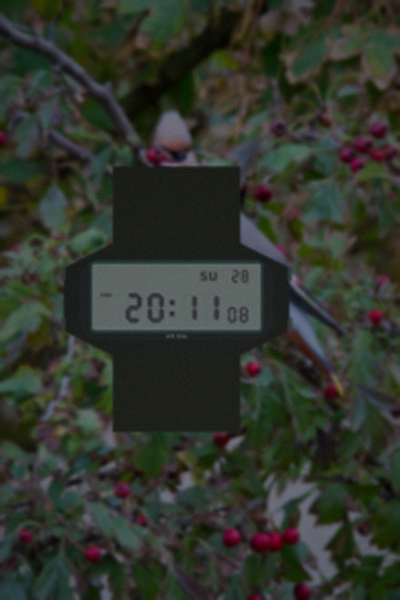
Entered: 20,11,08
